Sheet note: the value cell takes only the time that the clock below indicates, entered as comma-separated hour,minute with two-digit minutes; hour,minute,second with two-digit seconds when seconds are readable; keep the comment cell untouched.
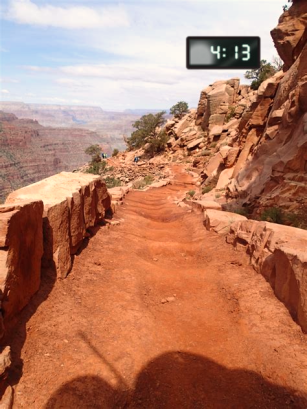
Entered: 4,13
